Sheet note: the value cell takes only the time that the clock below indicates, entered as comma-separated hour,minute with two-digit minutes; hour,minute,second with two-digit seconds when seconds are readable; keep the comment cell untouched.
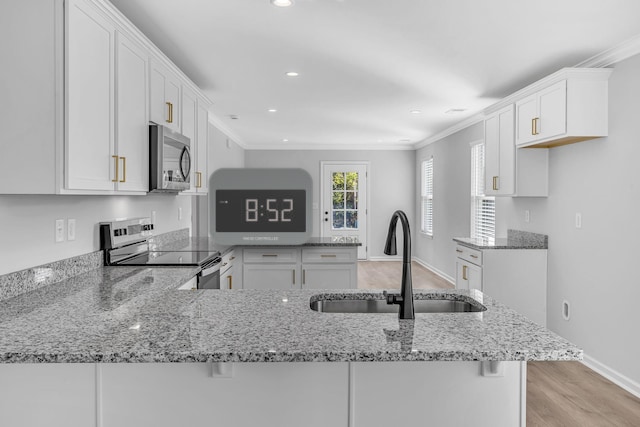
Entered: 8,52
